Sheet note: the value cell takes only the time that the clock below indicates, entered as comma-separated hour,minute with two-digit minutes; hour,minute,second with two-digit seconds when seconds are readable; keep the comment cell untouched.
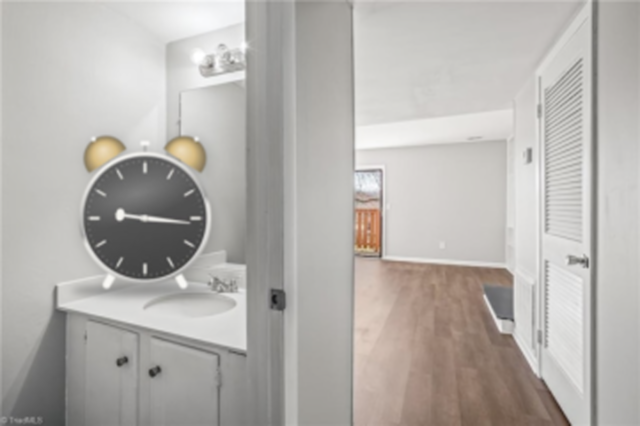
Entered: 9,16
